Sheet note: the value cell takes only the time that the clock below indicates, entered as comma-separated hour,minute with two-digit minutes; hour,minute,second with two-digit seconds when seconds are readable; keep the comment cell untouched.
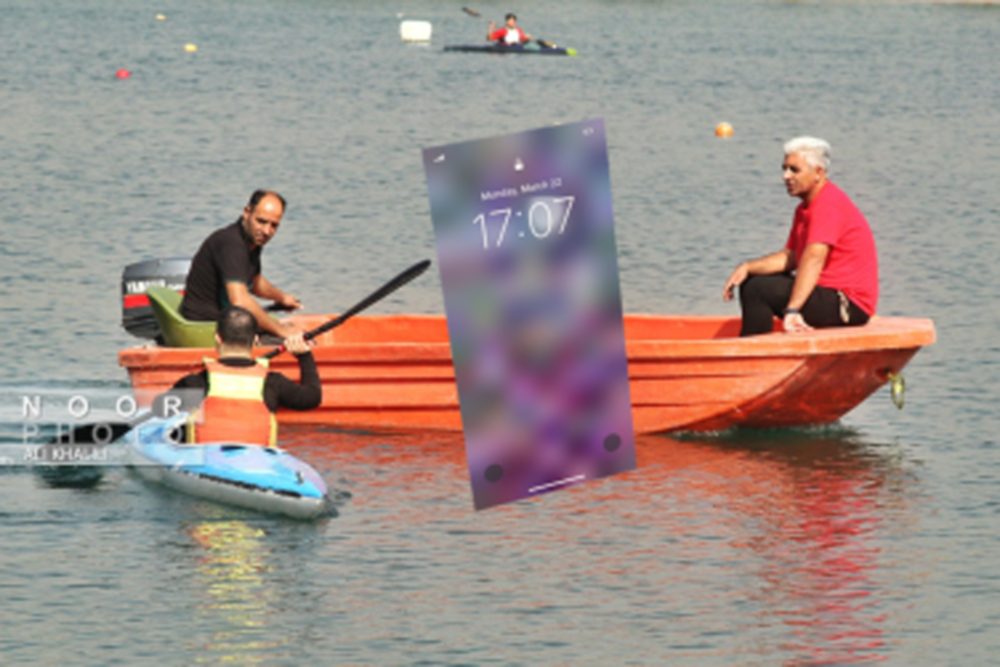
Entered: 17,07
